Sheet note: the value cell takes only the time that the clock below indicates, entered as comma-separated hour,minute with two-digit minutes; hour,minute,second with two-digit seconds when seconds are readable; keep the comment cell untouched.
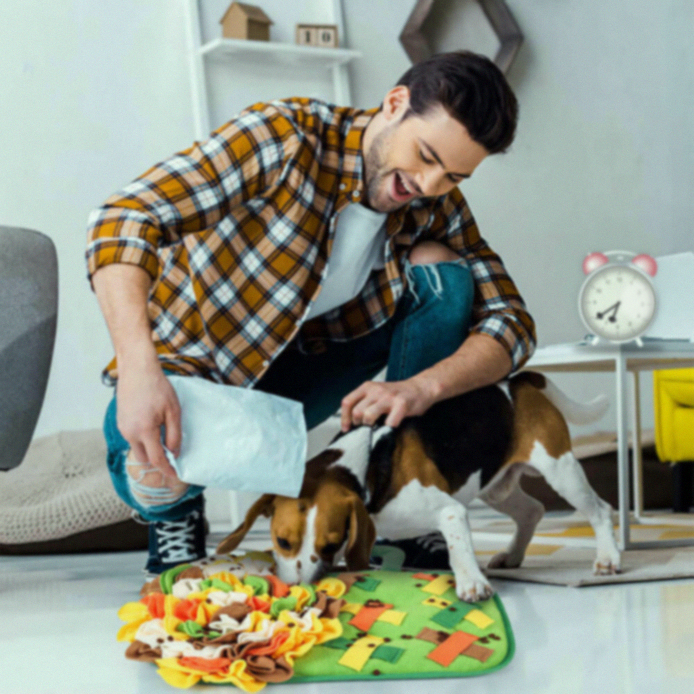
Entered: 6,39
